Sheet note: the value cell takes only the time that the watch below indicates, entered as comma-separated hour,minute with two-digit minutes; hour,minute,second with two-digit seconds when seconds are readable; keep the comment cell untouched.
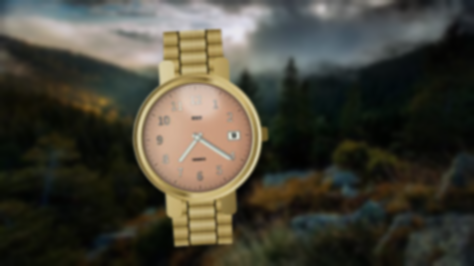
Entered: 7,21
